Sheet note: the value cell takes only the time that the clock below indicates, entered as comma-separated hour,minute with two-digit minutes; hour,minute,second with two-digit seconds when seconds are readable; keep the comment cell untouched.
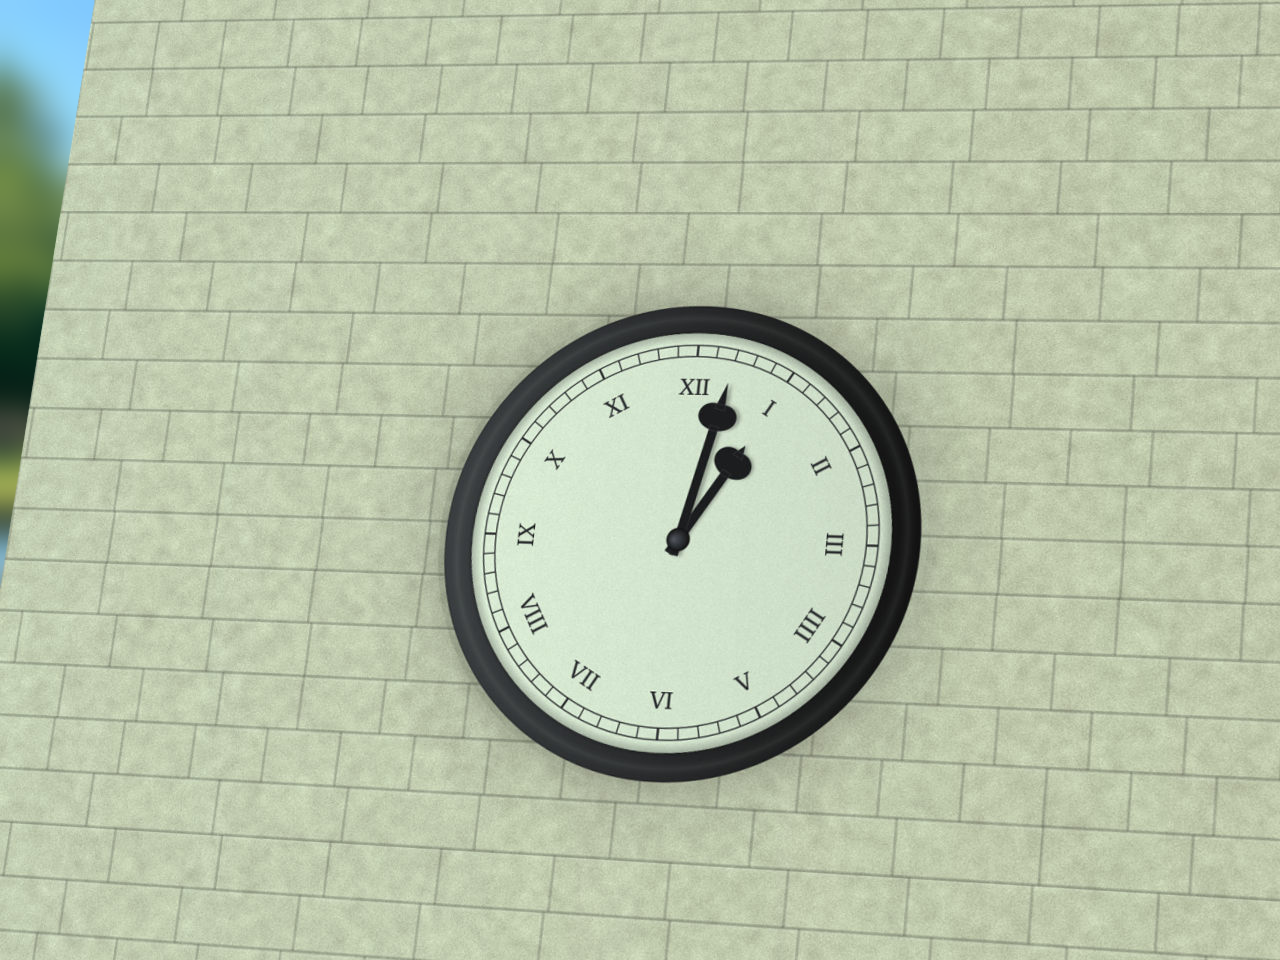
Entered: 1,02
